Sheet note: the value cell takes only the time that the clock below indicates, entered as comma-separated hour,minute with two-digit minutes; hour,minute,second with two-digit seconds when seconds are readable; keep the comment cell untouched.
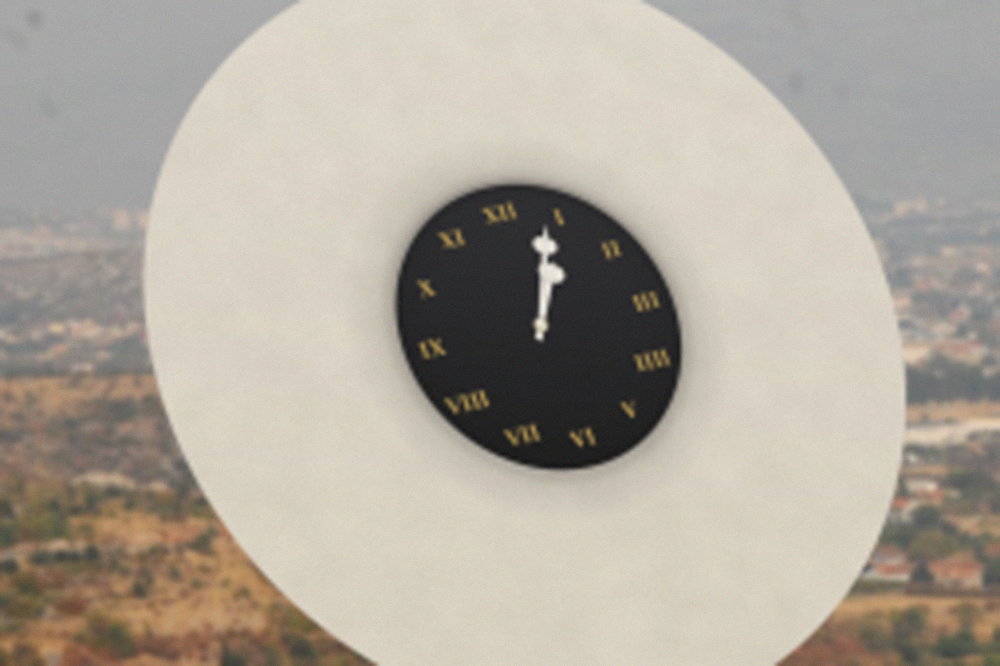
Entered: 1,04
